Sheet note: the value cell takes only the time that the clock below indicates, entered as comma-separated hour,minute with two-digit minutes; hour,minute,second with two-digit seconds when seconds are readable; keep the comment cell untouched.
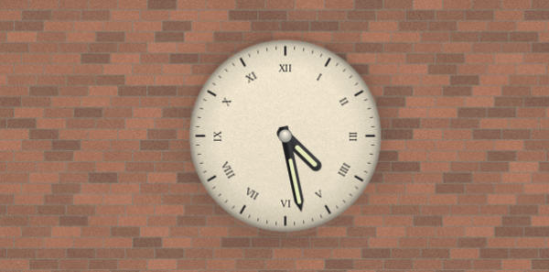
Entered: 4,28
